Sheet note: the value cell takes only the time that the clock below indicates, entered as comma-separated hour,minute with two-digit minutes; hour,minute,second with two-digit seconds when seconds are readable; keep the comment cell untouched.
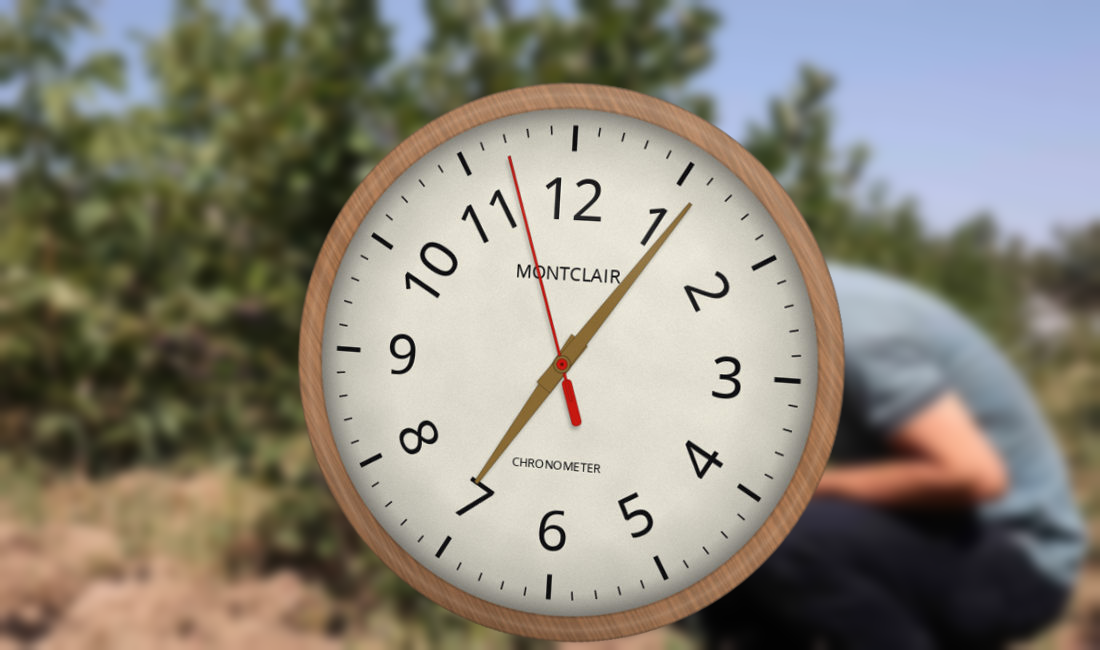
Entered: 7,05,57
